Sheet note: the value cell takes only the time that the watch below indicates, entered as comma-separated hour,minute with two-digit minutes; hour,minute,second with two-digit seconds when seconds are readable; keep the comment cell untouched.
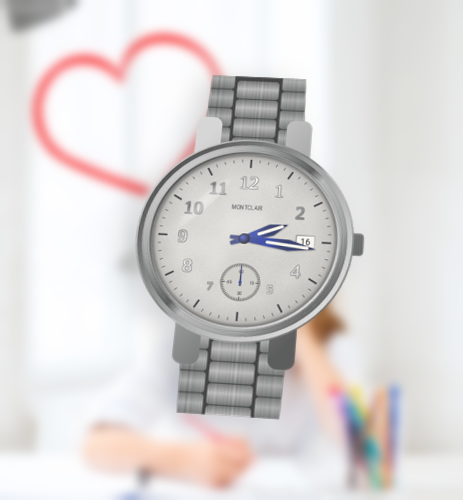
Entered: 2,16
